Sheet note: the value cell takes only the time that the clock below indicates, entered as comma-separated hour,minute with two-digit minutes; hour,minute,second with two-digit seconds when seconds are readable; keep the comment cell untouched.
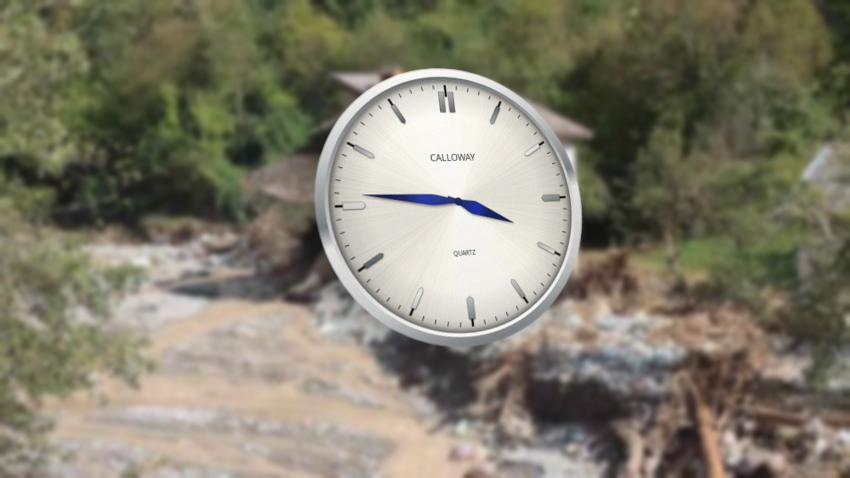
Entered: 3,46
